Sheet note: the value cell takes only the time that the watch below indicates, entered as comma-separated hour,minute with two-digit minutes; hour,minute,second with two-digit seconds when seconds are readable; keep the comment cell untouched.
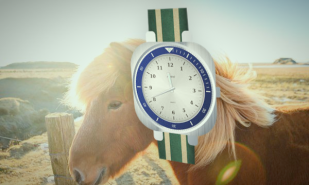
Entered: 11,41
